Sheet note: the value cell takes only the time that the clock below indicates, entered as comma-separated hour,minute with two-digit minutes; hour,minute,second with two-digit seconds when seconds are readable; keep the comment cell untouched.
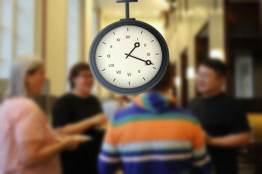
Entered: 1,19
